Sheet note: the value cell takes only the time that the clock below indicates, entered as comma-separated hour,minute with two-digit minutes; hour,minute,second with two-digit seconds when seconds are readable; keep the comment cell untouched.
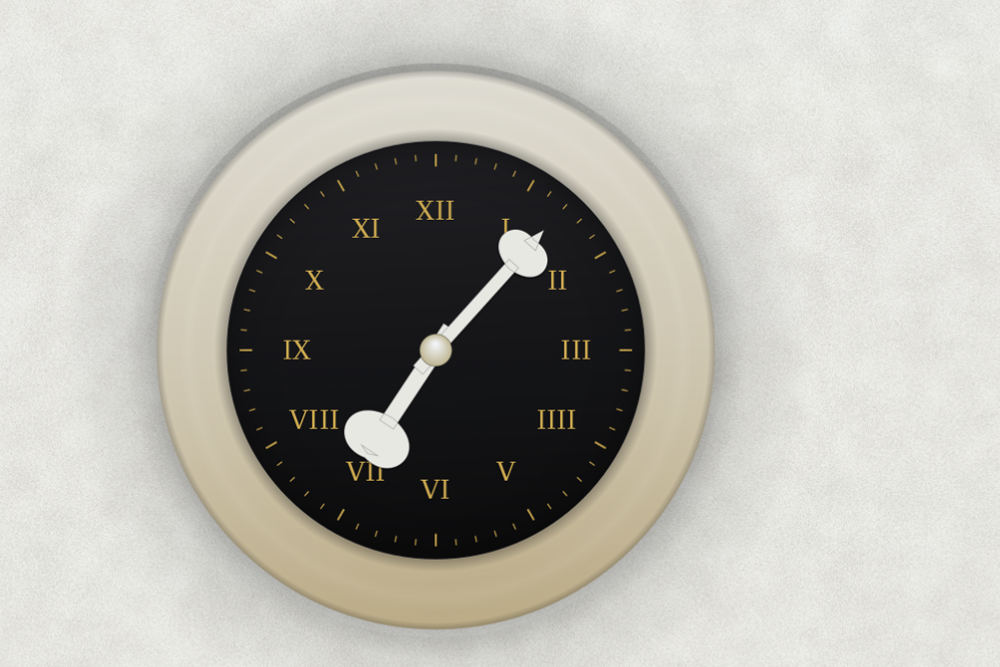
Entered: 7,07
